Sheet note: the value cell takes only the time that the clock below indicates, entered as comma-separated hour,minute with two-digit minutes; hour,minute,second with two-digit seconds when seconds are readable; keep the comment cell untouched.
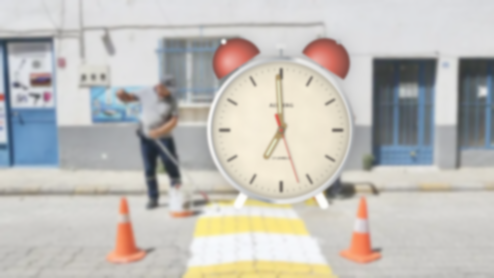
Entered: 6,59,27
